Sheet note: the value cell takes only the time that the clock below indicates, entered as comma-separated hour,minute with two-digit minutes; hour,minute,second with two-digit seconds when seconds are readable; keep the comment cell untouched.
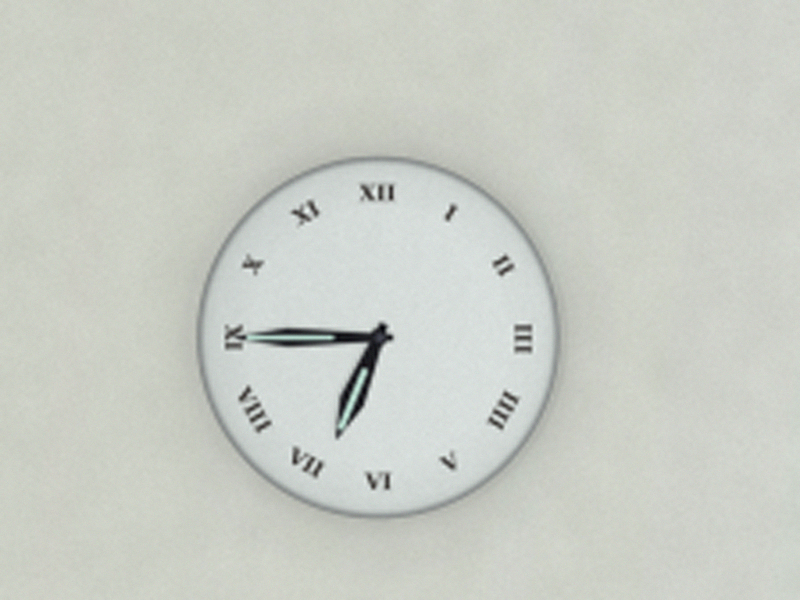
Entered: 6,45
